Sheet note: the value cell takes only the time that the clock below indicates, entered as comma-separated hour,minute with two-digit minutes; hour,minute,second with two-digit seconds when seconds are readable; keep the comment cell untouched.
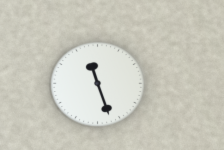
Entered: 11,27
